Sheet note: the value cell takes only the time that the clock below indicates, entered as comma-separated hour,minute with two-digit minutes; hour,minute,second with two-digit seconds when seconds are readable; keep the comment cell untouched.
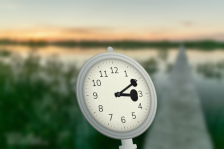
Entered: 3,10
